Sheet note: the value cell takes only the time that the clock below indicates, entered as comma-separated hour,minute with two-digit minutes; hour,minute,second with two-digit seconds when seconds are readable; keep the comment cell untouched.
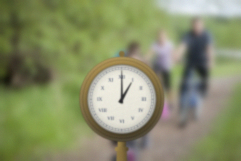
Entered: 1,00
